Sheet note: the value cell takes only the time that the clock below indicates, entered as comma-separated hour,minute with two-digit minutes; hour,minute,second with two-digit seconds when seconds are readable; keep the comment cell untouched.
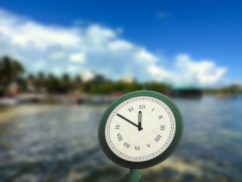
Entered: 11,50
